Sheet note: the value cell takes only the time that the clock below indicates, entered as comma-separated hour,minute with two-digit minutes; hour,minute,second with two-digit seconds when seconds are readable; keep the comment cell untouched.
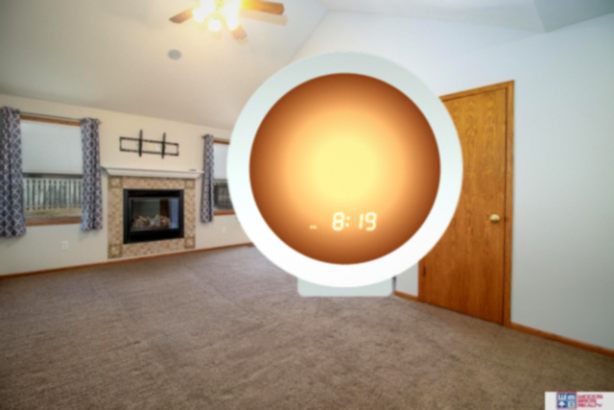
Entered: 8,19
